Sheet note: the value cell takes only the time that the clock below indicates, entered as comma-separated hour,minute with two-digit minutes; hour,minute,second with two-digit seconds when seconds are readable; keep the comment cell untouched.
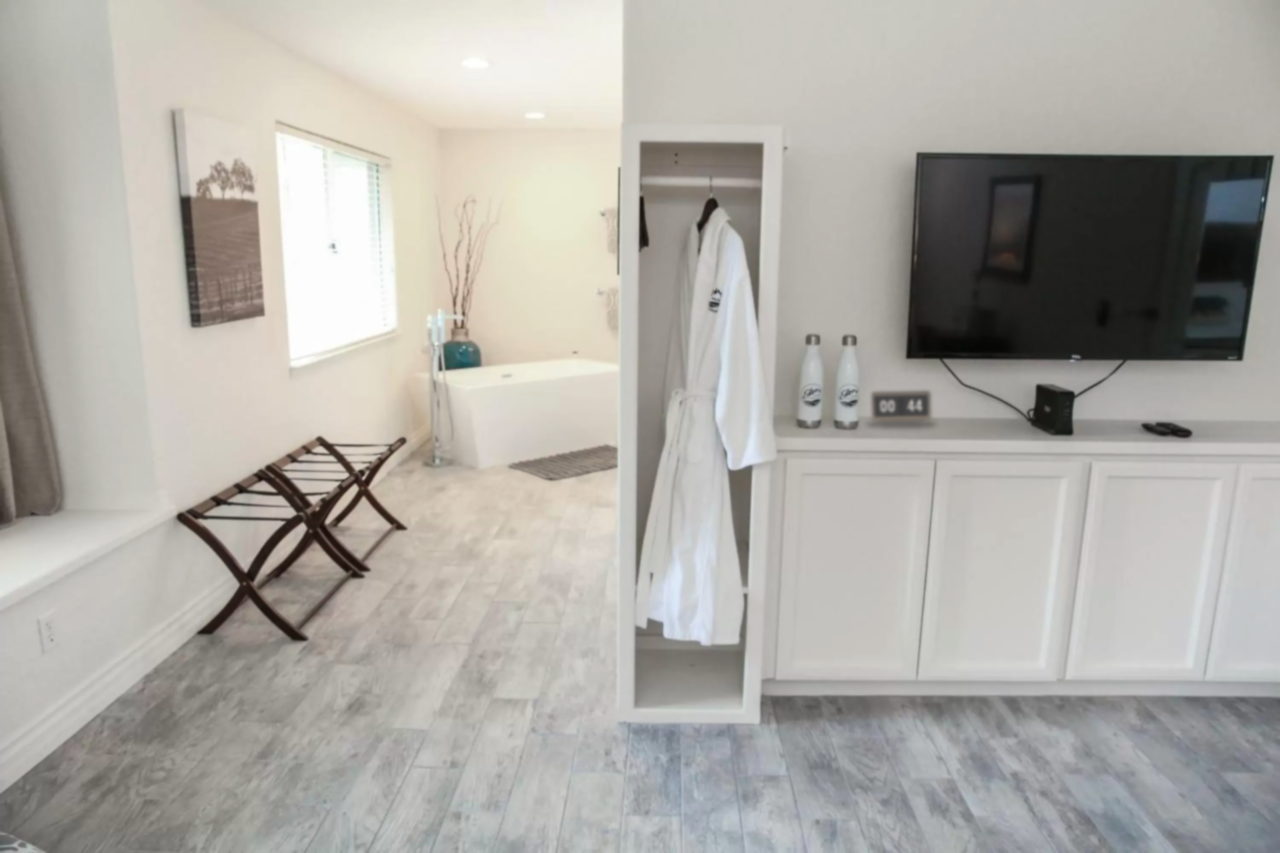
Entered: 0,44
